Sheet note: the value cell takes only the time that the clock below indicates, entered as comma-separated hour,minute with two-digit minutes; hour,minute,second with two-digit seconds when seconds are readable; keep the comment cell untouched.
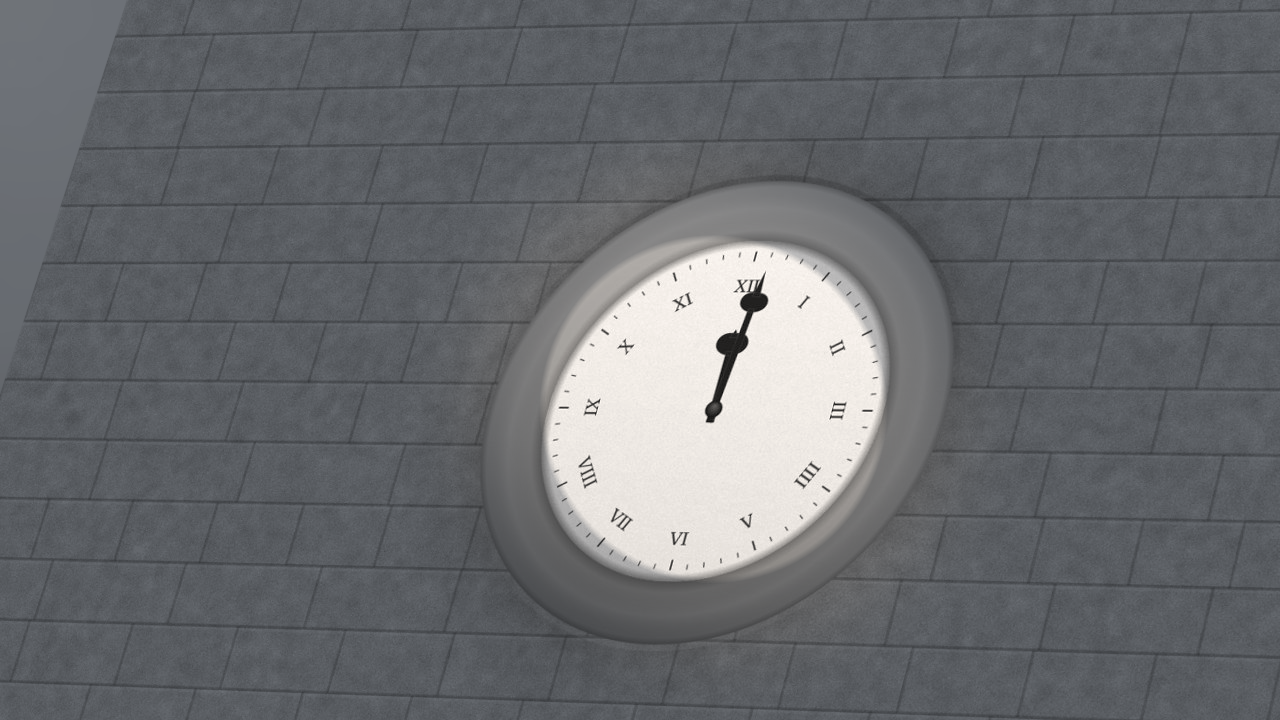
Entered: 12,01
